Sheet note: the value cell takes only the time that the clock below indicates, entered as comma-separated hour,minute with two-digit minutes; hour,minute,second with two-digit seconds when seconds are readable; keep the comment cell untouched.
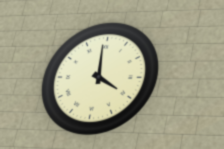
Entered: 3,59
